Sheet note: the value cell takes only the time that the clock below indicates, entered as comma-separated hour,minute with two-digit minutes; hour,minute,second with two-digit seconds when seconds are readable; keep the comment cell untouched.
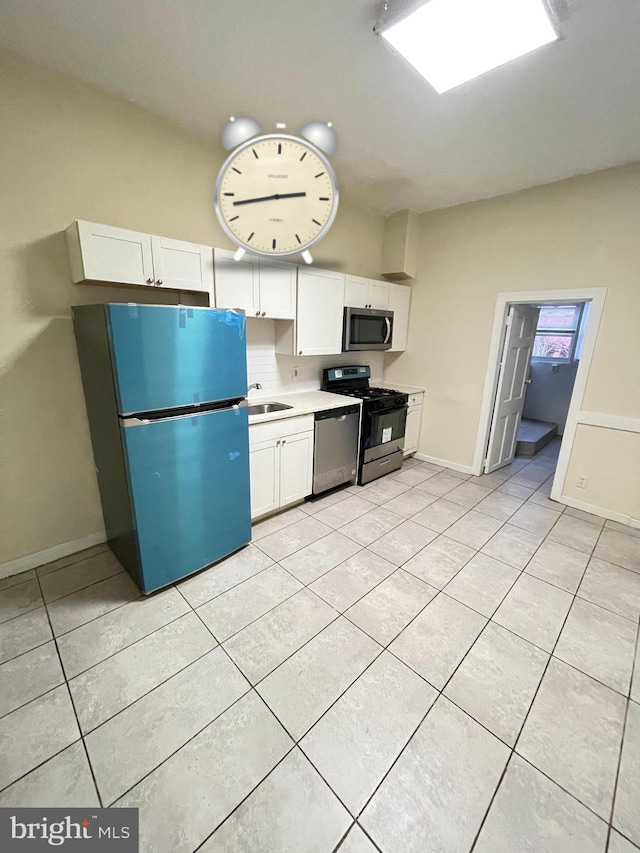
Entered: 2,43
